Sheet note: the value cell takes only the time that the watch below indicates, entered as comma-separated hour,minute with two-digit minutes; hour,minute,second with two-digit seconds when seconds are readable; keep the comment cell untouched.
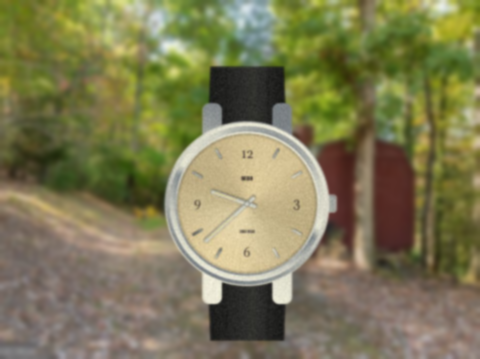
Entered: 9,38
